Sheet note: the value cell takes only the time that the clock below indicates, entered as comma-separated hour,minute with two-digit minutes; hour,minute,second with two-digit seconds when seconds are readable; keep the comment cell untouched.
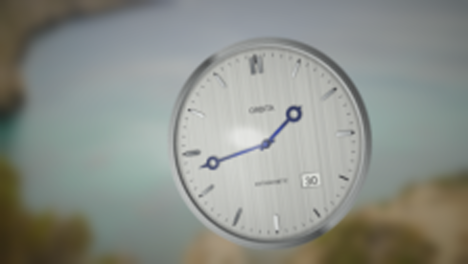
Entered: 1,43
